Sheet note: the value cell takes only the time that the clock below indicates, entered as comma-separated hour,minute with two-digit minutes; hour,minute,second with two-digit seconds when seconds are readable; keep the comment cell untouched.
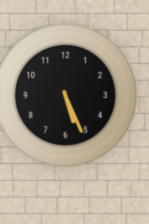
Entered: 5,26
